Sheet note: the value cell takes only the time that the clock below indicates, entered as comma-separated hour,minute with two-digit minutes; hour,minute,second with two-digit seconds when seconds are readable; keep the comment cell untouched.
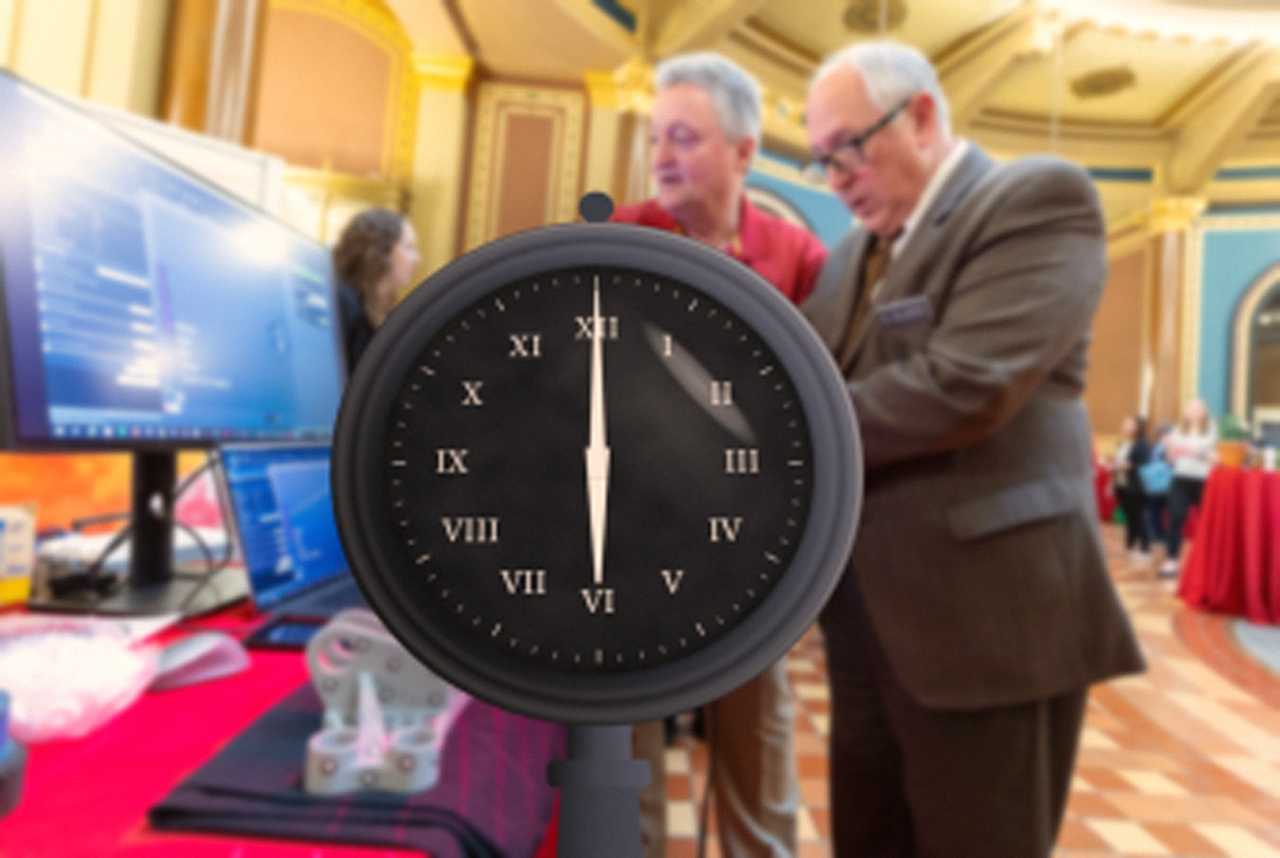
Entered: 6,00
